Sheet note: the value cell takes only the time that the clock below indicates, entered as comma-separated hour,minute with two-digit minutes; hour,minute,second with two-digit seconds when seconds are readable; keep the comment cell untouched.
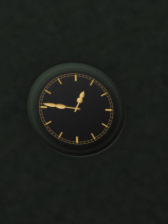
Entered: 12,46
